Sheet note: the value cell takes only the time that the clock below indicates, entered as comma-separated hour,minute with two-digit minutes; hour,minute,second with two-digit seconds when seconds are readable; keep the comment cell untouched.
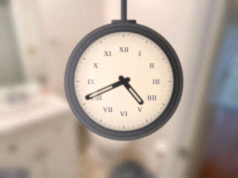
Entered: 4,41
